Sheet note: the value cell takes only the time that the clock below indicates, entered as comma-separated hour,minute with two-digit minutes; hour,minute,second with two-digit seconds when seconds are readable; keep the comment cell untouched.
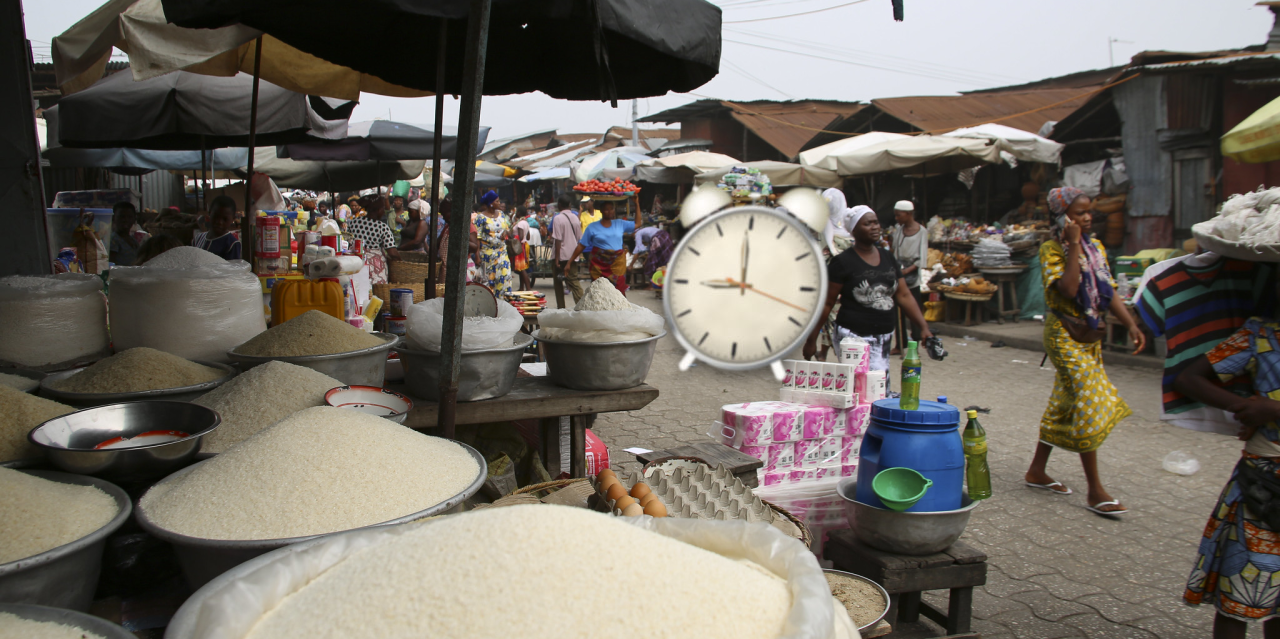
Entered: 8,59,18
